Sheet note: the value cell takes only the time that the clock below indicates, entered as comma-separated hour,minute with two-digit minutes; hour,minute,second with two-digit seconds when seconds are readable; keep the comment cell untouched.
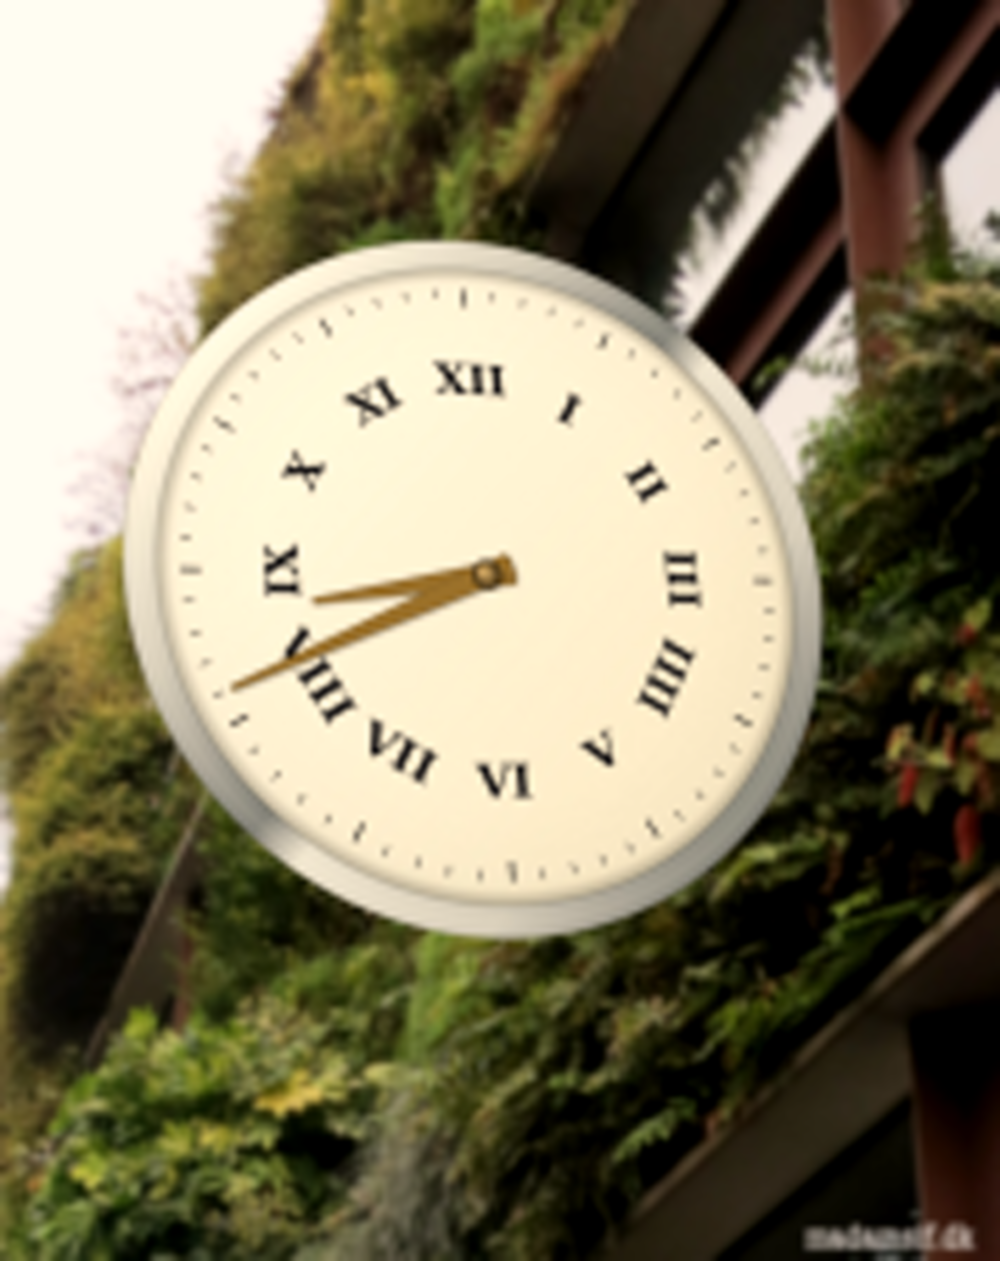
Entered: 8,41
